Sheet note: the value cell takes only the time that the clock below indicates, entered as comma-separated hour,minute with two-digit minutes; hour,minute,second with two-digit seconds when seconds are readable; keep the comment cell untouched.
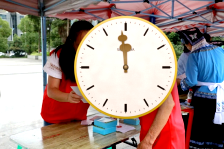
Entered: 11,59
